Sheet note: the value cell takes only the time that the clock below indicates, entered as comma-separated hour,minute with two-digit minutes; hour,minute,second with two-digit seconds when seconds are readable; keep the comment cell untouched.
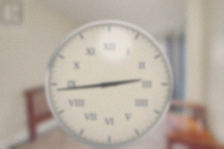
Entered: 2,44
